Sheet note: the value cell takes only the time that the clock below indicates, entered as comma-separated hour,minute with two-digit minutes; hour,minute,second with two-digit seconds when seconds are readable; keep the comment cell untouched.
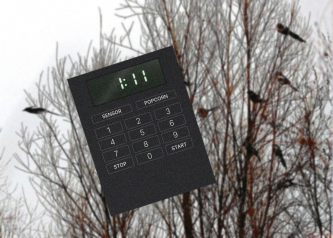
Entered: 1,11
